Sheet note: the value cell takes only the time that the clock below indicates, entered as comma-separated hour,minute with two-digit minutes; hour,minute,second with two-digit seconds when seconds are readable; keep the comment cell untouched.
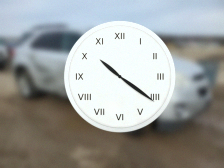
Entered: 10,21
